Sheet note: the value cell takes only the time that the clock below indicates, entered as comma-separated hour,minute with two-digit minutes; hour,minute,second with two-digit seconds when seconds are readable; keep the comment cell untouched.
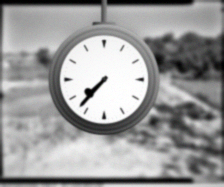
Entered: 7,37
